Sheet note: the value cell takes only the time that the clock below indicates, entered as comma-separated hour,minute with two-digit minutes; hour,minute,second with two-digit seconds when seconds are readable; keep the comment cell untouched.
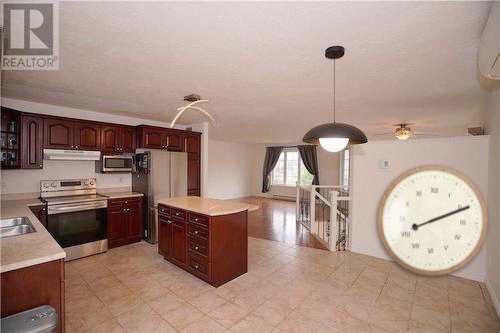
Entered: 8,11
